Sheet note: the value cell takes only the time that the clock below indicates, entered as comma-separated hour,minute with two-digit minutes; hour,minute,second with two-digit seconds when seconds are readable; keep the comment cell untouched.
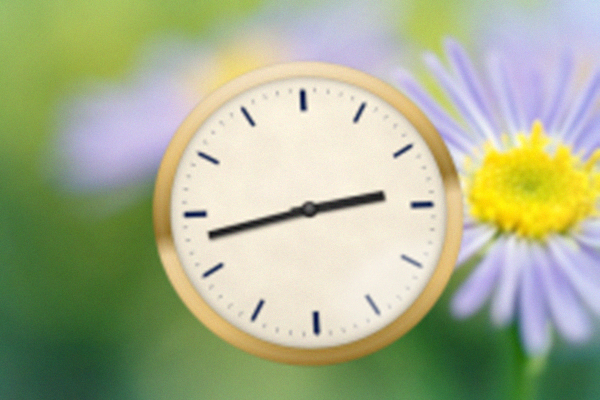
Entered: 2,43
